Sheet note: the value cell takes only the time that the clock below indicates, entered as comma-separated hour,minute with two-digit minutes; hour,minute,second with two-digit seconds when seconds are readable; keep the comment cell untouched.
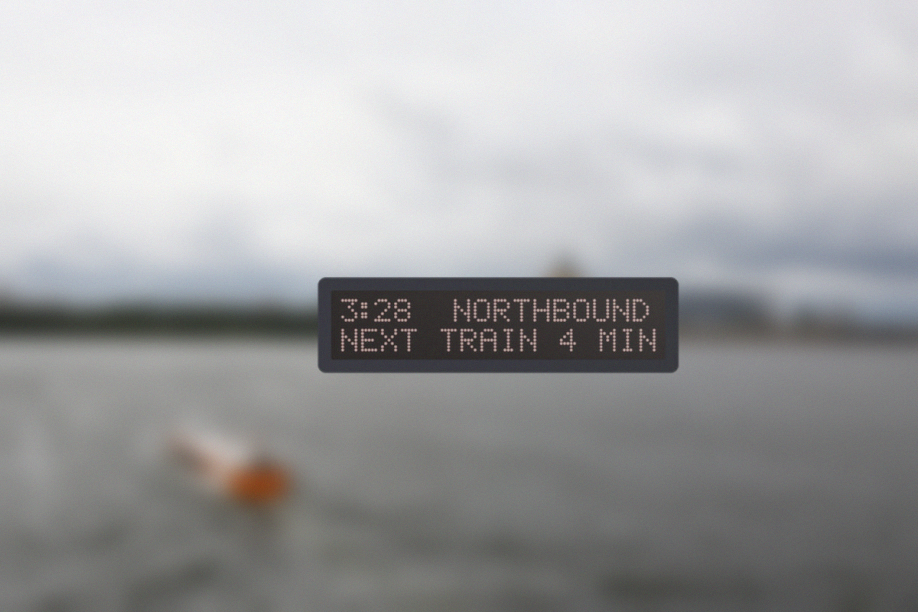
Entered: 3,28
